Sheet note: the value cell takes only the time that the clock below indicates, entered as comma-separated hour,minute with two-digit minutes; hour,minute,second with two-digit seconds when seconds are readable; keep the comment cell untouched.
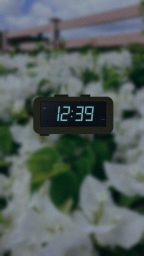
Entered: 12,39
